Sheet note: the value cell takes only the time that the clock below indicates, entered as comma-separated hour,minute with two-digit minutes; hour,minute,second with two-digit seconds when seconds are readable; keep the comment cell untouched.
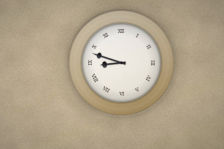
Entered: 8,48
